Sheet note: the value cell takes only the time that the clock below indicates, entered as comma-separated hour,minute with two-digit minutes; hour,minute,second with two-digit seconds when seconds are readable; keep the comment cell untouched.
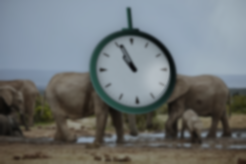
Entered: 10,56
